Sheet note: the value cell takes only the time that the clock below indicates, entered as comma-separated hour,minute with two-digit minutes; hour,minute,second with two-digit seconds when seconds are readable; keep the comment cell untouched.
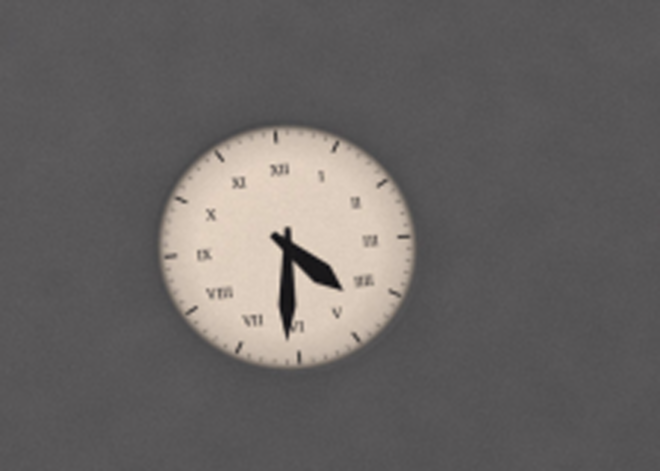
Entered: 4,31
